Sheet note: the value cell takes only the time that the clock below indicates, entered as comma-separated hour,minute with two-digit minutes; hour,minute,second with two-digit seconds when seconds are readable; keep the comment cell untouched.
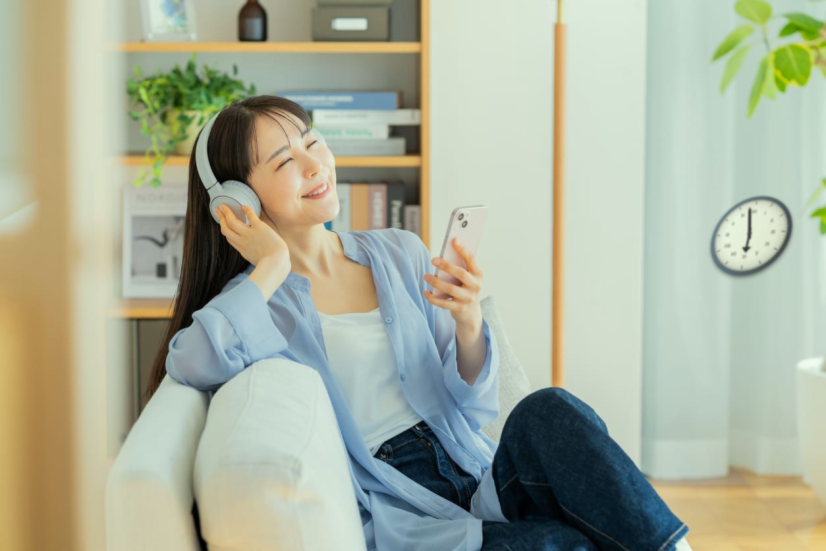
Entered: 5,58
